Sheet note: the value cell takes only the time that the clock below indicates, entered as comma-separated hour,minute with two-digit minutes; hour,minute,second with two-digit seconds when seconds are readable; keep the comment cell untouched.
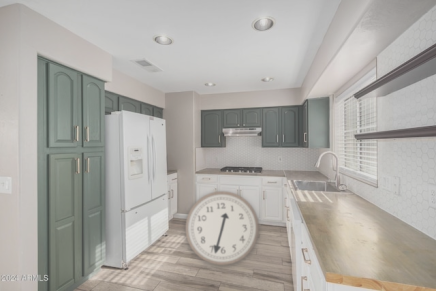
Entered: 12,33
